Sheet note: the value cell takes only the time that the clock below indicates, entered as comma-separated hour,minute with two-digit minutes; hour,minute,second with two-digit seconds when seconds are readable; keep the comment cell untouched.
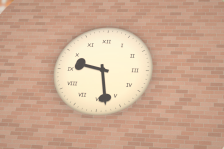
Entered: 9,28
